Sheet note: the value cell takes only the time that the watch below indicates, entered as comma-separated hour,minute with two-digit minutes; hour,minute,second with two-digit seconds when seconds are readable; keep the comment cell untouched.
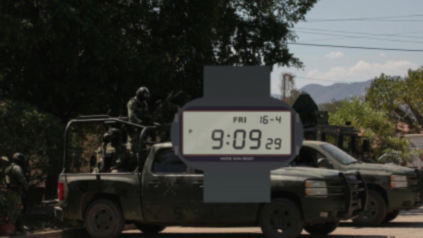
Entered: 9,09,29
